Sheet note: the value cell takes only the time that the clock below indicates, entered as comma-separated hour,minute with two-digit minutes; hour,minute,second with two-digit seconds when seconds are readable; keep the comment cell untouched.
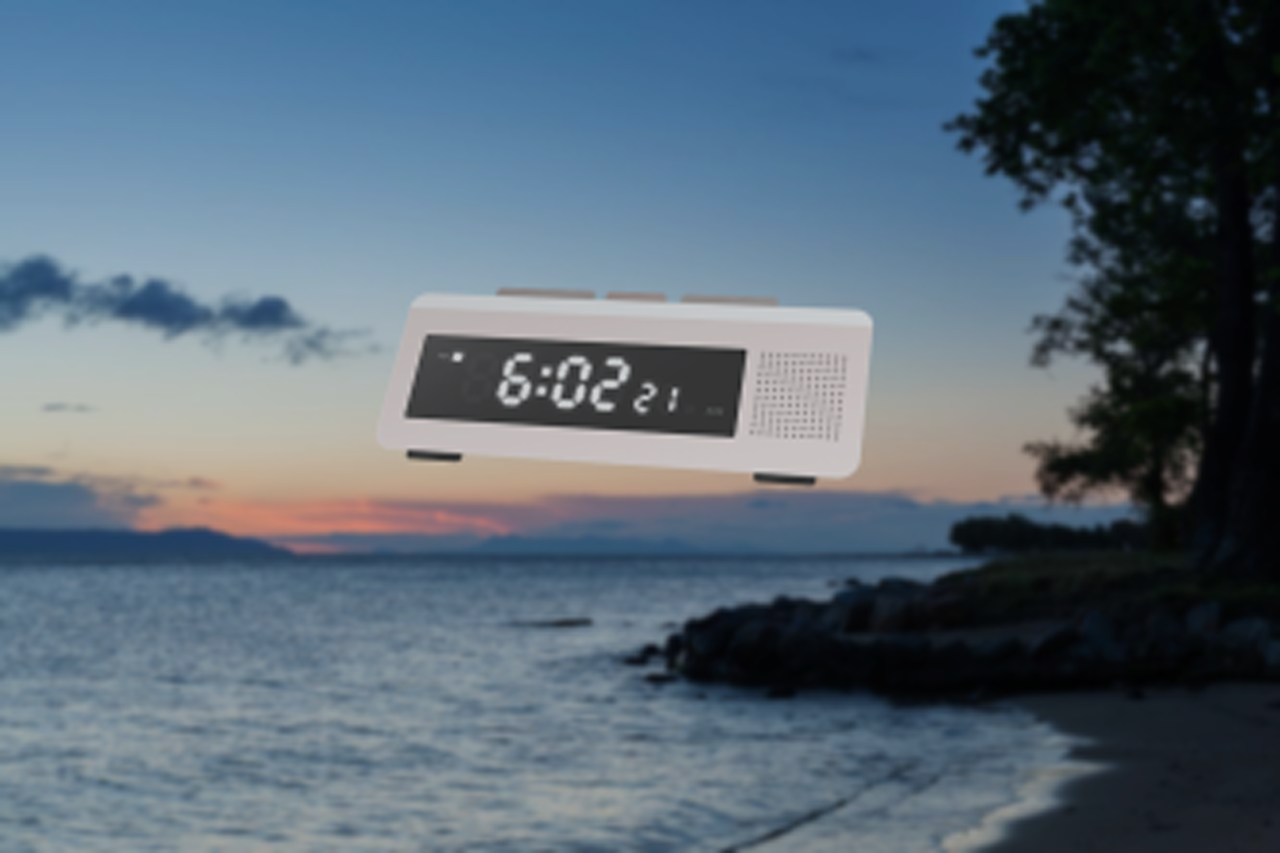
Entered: 6,02,21
